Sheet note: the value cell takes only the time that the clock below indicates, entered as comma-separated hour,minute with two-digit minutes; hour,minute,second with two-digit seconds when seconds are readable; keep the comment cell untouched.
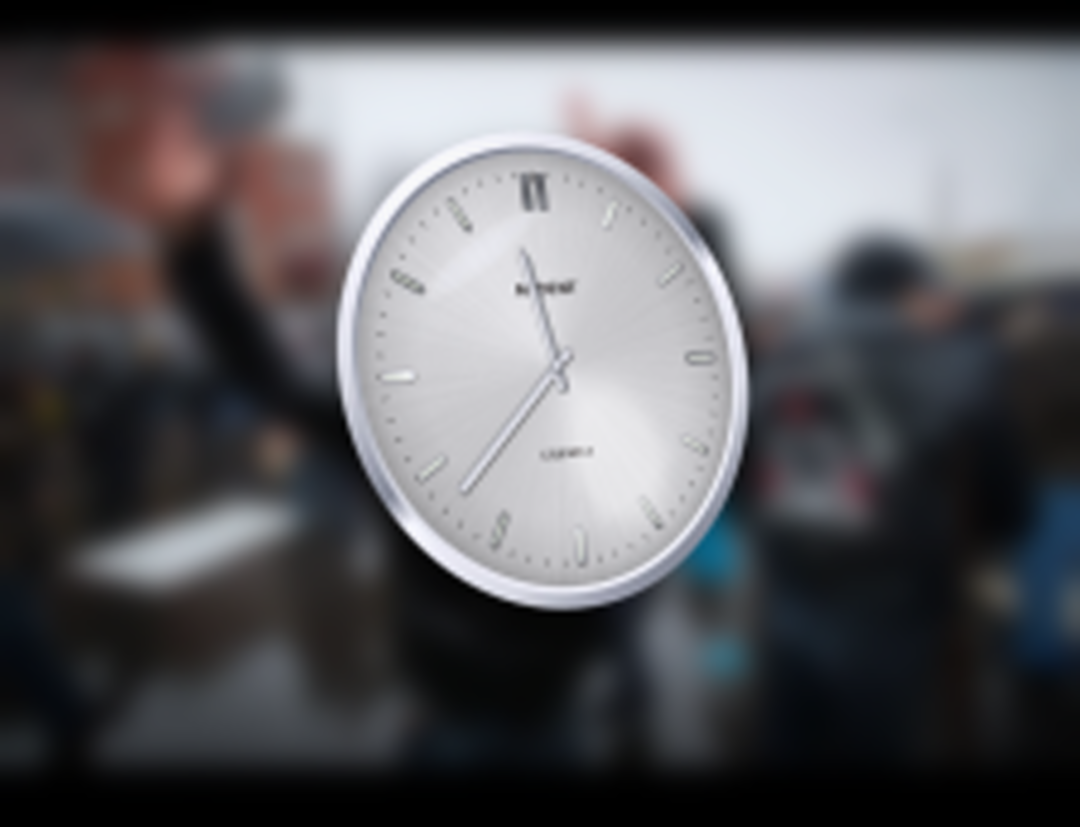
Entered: 11,38
